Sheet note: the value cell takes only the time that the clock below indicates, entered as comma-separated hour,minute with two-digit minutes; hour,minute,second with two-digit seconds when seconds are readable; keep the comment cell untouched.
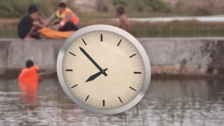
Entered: 7,53
